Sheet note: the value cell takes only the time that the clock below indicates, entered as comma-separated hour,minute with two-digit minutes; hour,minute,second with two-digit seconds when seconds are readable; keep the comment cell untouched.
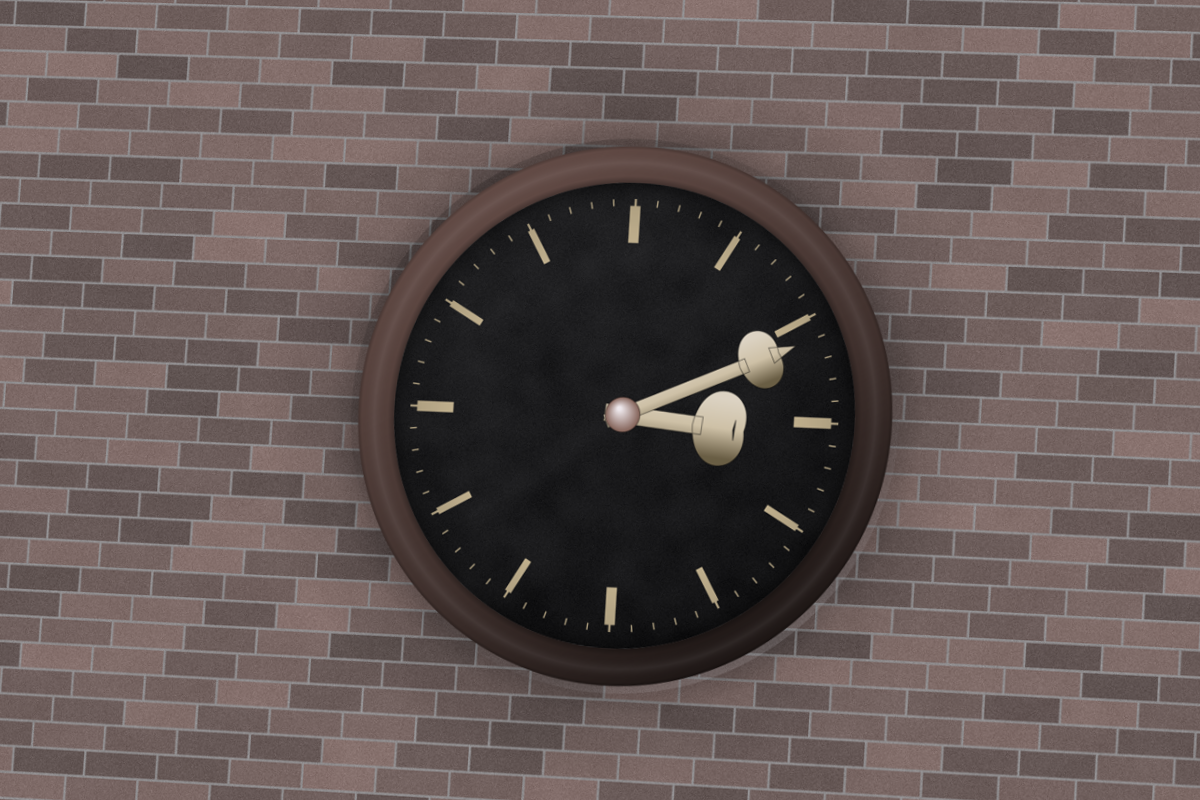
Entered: 3,11
